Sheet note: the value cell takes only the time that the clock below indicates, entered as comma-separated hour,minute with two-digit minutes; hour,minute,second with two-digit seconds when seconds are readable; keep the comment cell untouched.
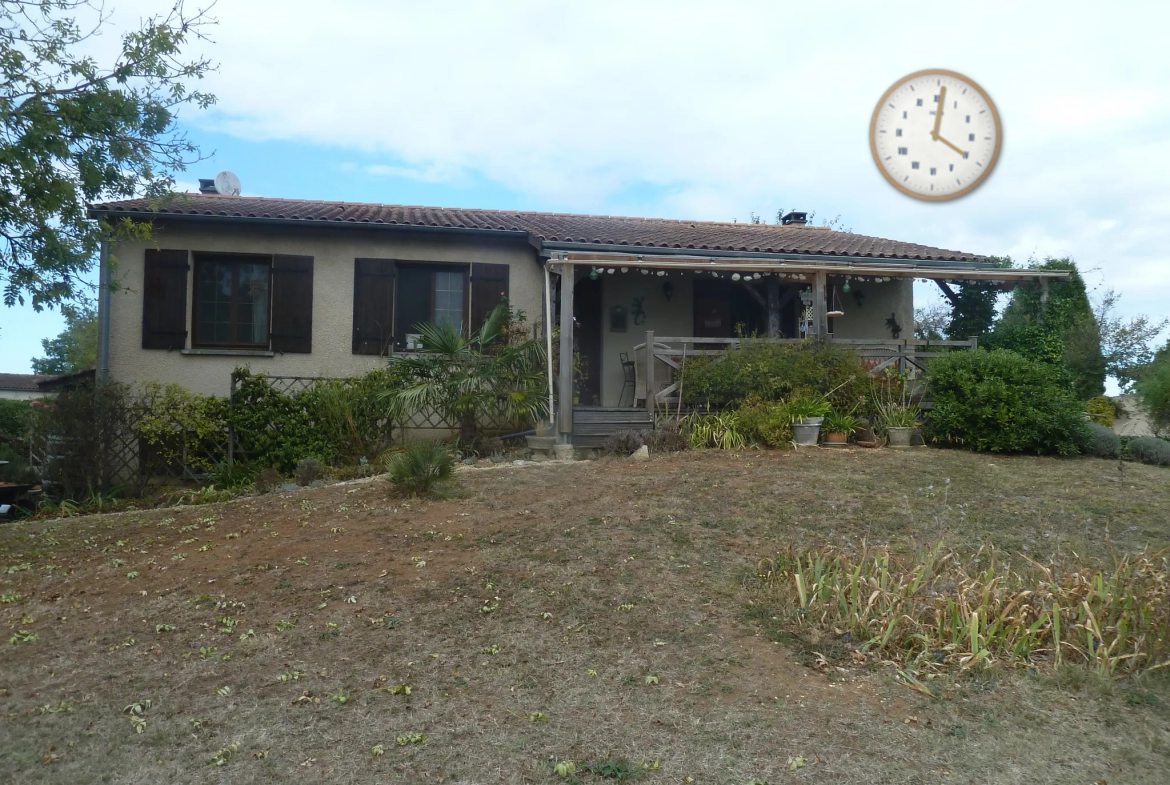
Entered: 4,01
